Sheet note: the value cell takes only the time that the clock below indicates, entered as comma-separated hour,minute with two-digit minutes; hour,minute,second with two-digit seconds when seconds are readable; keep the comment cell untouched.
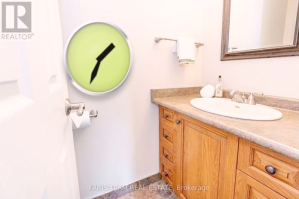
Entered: 1,34
